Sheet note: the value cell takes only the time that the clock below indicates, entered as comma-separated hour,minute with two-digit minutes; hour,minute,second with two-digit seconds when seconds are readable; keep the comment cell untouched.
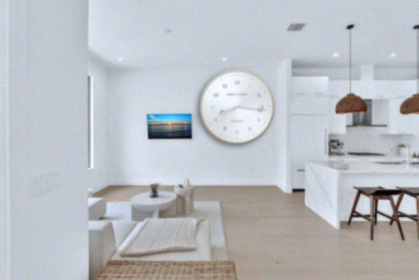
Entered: 8,16
